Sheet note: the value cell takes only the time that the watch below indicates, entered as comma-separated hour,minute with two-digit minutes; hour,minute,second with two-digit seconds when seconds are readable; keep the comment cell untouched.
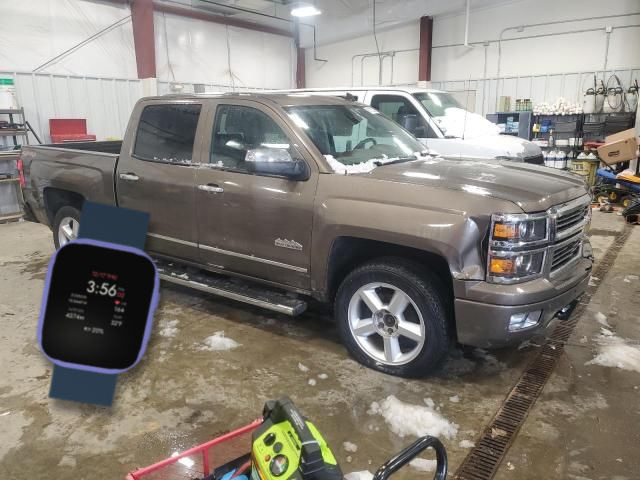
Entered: 3,56
